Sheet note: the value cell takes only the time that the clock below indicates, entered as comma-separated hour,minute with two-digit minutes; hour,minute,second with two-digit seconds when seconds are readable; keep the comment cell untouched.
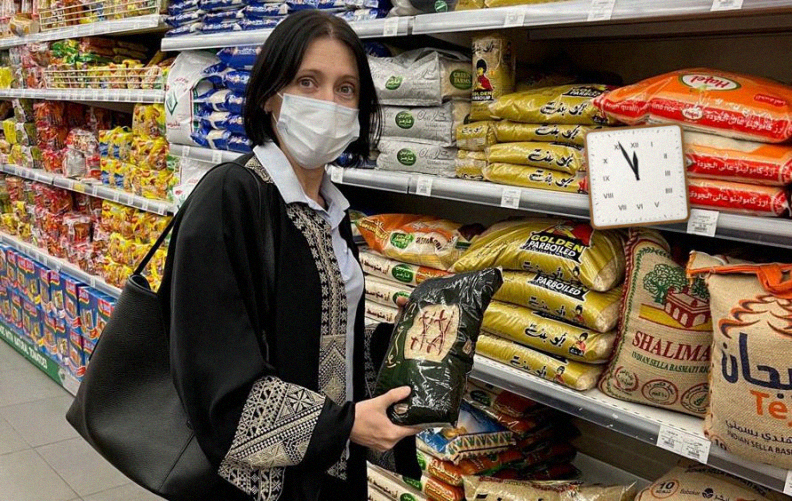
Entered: 11,56
